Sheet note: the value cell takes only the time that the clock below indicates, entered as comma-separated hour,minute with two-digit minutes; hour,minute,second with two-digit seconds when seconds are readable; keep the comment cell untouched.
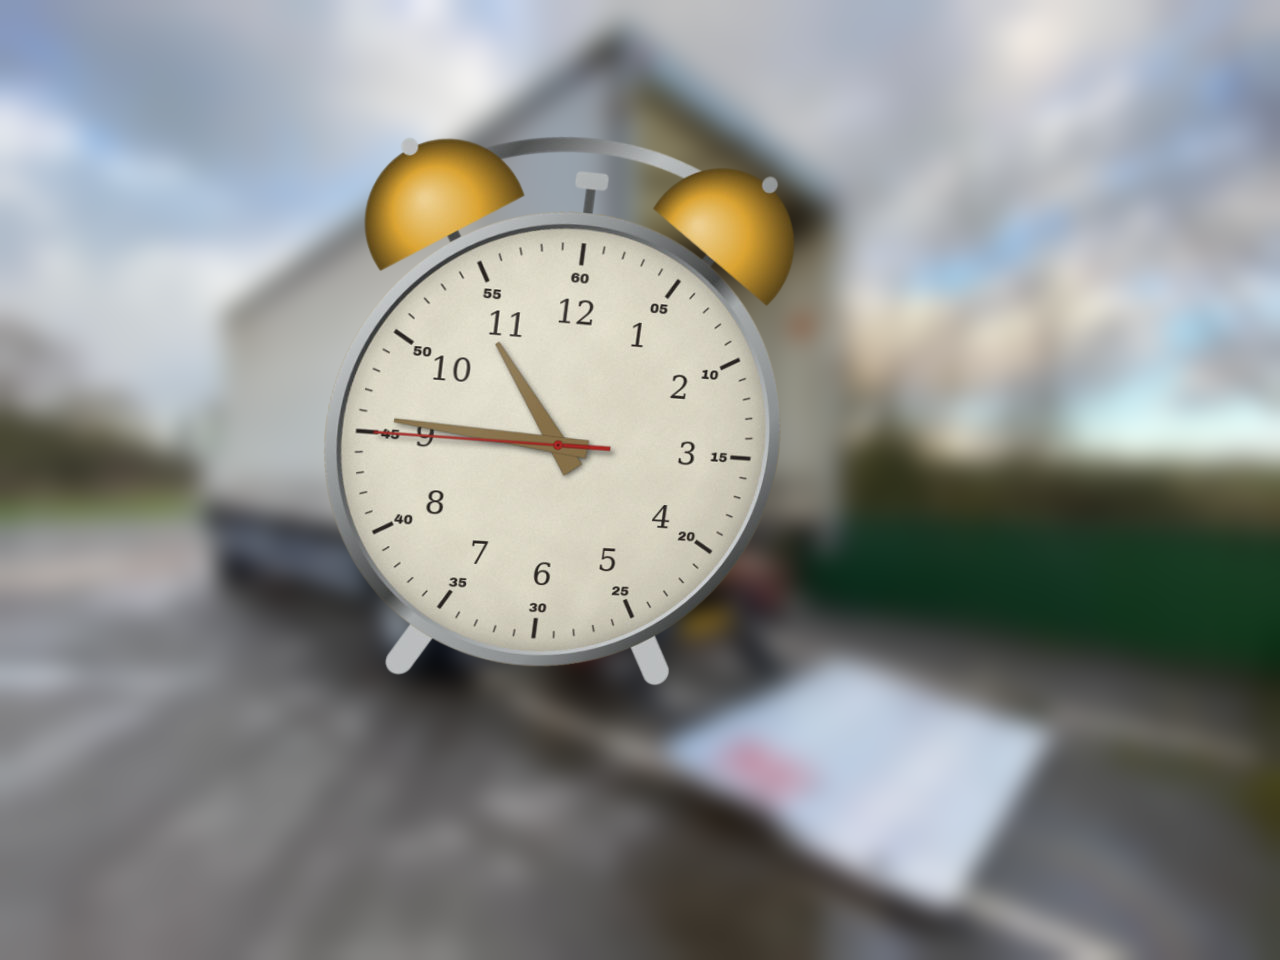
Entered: 10,45,45
